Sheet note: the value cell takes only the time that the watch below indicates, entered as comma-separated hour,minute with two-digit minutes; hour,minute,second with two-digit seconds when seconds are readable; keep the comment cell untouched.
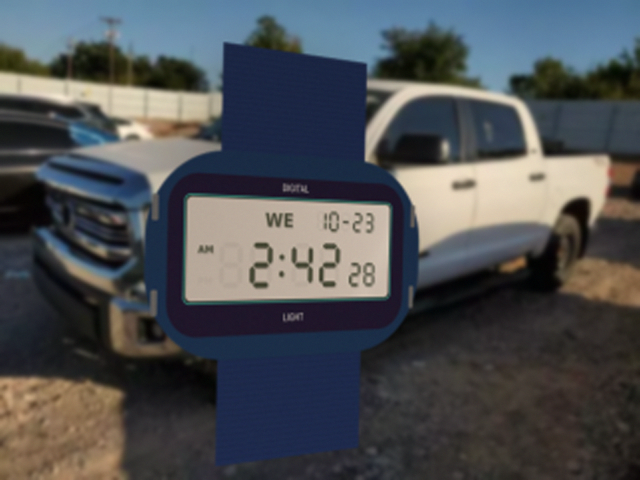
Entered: 2,42,28
